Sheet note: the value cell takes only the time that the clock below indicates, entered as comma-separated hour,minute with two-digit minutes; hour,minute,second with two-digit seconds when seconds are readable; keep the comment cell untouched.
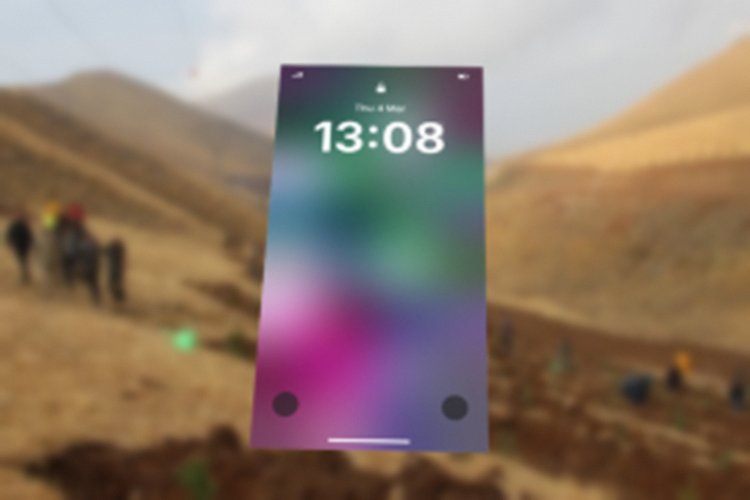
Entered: 13,08
